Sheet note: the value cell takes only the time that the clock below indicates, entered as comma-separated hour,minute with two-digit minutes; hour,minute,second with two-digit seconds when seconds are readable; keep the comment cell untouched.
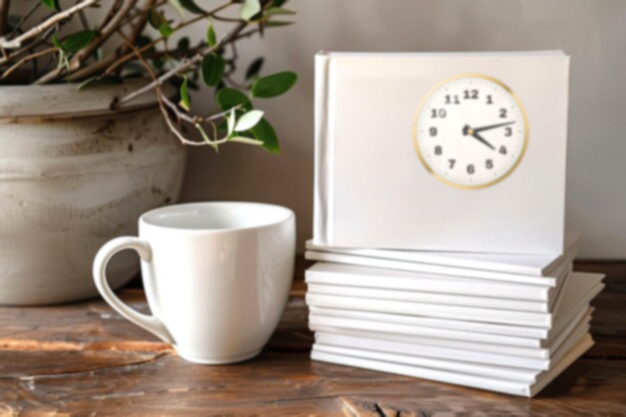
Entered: 4,13
